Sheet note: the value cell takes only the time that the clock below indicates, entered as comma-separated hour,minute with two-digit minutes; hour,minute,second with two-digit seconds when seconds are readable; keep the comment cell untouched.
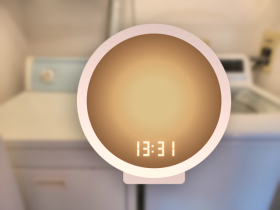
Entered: 13,31
